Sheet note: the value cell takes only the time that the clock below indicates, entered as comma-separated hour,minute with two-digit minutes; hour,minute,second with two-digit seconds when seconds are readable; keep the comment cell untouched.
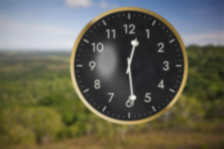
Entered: 12,29
